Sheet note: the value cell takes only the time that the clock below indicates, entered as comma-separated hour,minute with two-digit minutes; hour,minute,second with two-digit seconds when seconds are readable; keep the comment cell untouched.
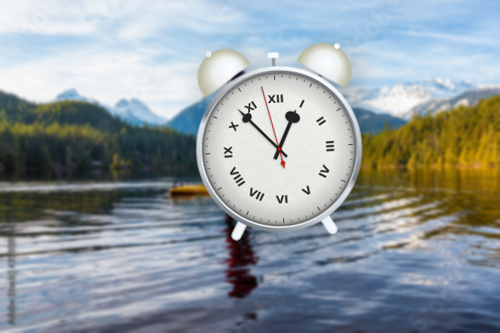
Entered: 12,52,58
